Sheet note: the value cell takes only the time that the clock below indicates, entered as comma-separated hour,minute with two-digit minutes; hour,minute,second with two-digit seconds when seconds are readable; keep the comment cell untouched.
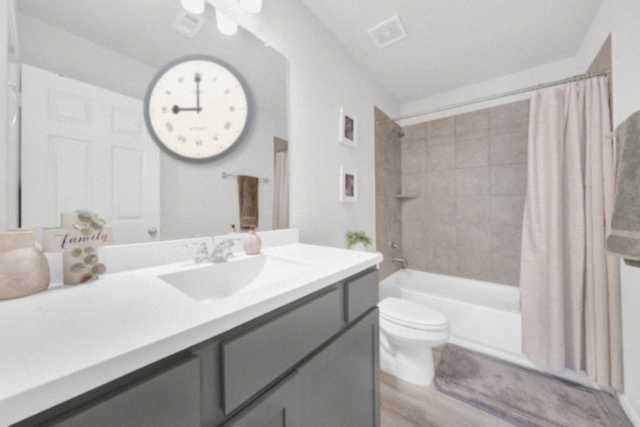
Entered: 9,00
